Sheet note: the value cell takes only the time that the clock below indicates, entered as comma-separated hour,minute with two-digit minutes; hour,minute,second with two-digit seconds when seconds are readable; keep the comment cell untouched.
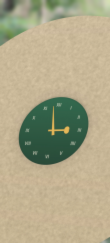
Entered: 2,58
